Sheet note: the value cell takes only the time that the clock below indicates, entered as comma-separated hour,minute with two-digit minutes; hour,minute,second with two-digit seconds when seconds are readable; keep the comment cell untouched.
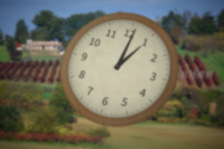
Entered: 1,01
